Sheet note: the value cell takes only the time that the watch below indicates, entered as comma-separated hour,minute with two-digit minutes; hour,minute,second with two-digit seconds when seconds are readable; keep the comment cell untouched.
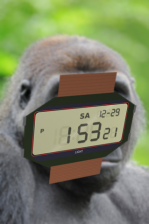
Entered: 1,53,21
